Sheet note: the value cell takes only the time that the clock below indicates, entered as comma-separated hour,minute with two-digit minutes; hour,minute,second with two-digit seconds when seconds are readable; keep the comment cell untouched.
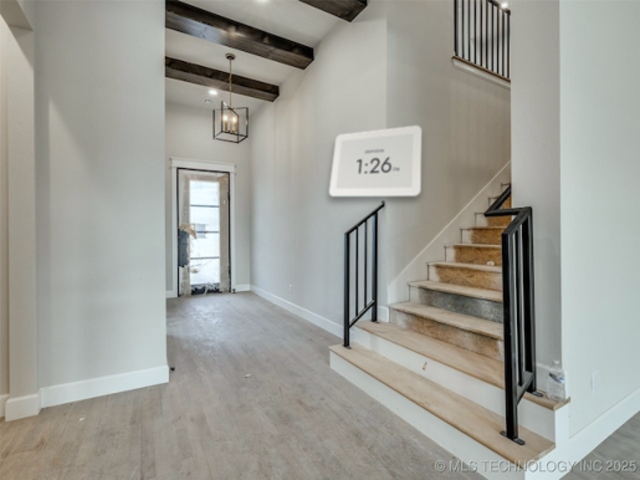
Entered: 1,26
